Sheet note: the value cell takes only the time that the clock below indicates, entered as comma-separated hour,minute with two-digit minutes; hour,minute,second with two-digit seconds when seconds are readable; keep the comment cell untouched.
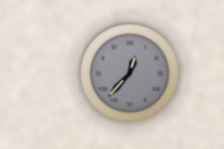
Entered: 12,37
